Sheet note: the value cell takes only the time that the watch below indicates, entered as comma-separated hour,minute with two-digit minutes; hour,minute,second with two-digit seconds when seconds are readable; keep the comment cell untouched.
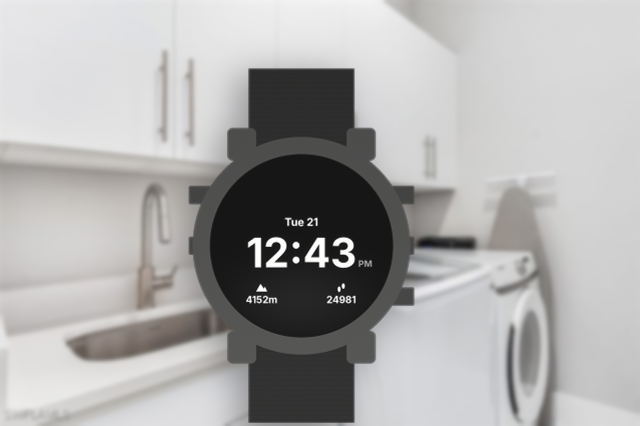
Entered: 12,43
